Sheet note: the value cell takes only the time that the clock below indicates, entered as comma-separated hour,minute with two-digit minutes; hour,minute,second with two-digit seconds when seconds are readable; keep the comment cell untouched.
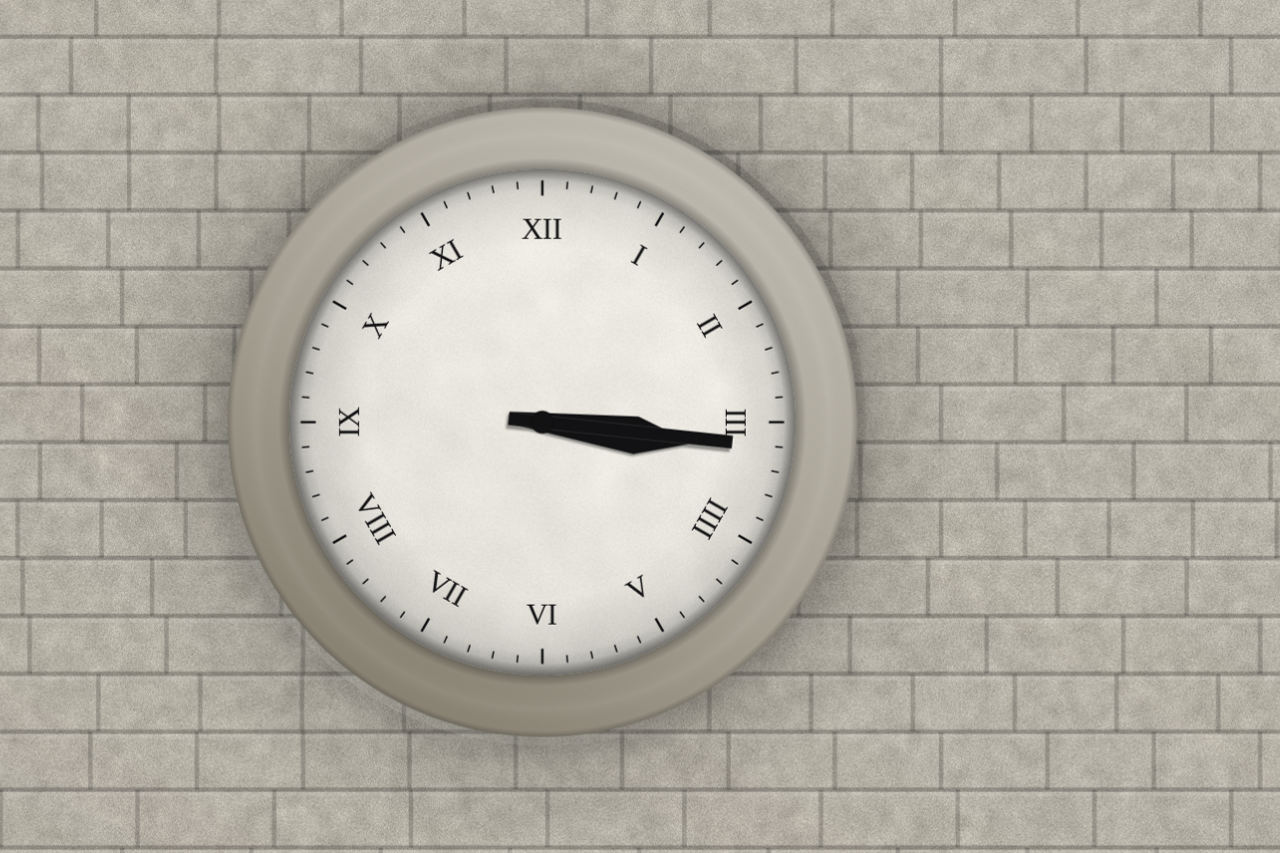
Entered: 3,16
